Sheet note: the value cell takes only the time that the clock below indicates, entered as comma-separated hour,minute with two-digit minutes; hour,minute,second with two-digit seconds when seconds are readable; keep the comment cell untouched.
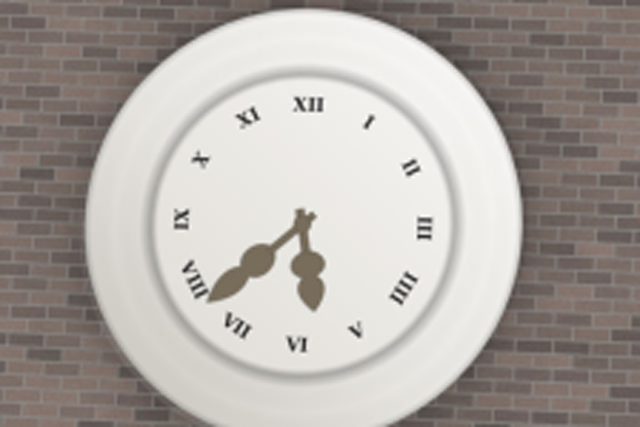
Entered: 5,38
